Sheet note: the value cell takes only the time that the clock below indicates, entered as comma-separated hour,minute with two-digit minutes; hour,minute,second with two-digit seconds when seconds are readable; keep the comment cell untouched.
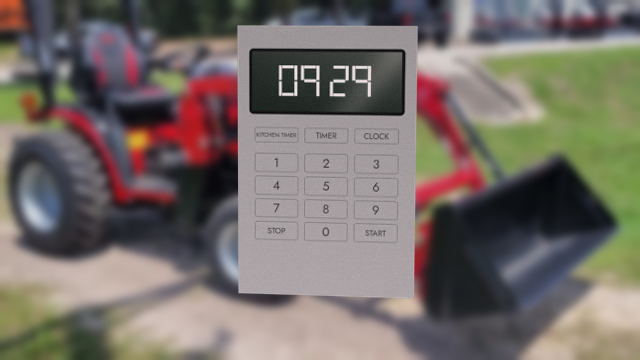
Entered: 9,29
